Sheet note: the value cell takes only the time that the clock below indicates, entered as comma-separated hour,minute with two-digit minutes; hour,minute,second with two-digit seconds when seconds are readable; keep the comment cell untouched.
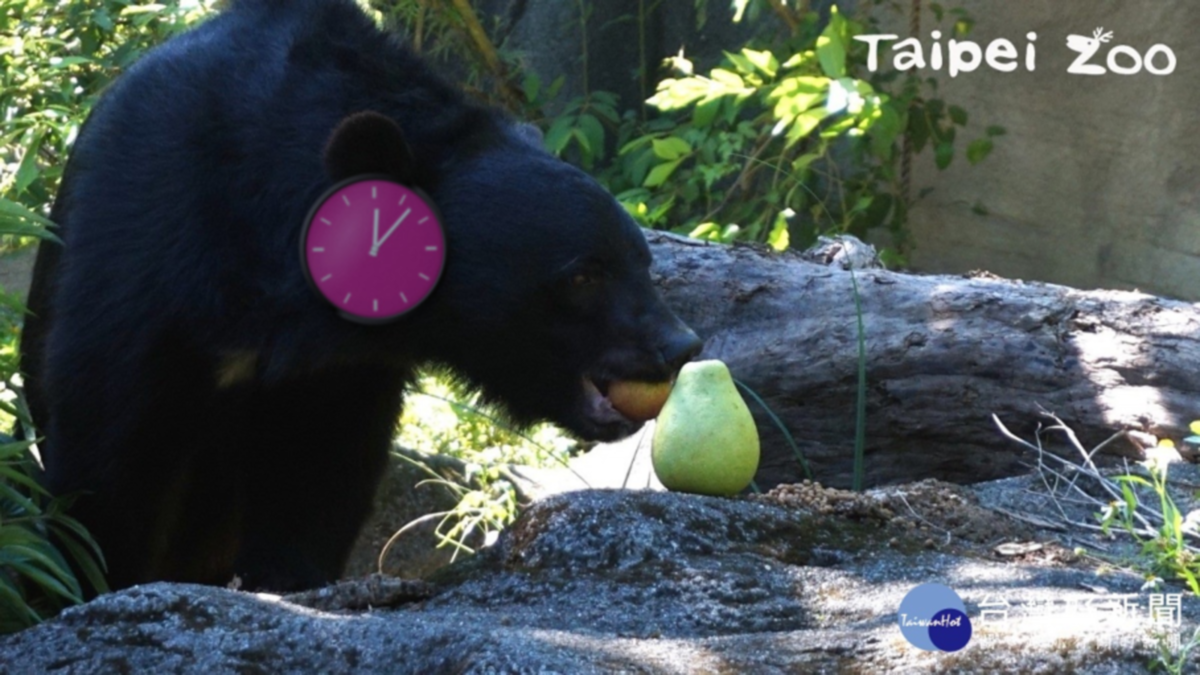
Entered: 12,07
